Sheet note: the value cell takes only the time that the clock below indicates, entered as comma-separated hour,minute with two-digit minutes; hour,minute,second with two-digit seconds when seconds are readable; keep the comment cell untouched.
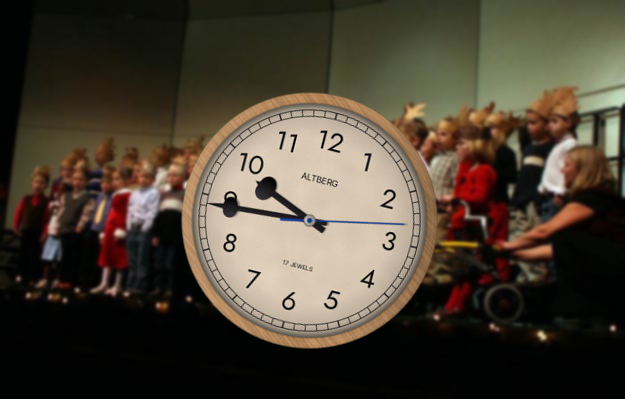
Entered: 9,44,13
